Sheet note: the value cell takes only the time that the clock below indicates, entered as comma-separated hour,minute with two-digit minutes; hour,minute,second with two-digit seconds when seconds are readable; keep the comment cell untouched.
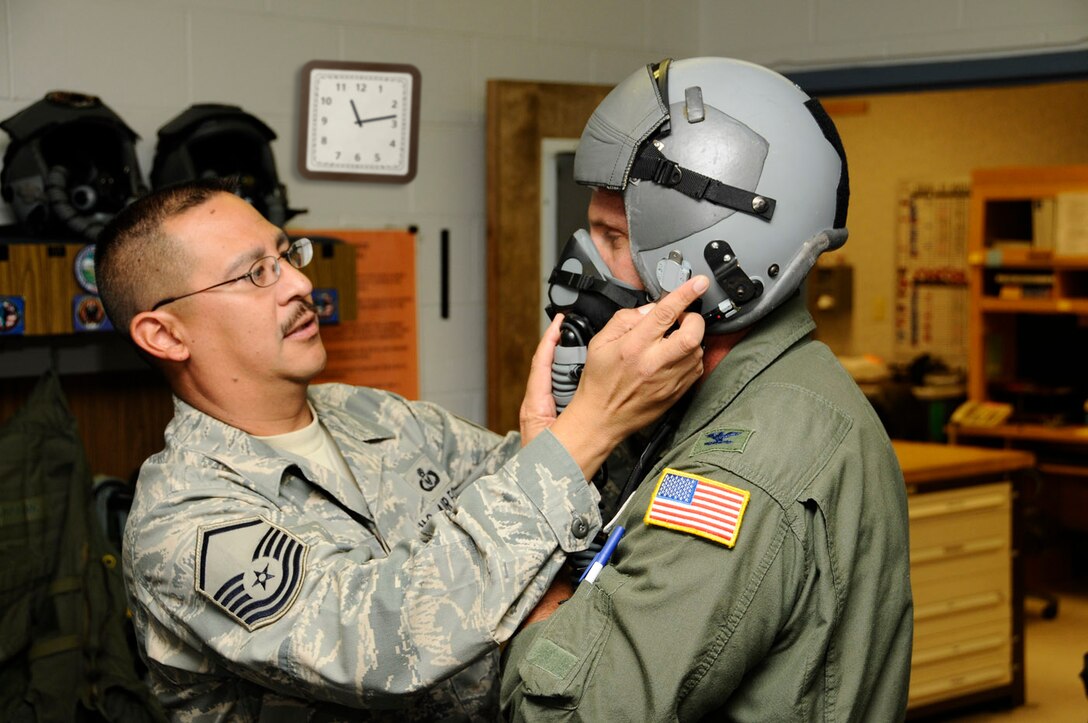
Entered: 11,13
